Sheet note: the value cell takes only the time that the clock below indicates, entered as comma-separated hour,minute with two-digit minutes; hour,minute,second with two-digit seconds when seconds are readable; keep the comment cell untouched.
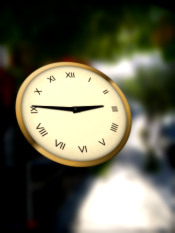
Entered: 2,46
